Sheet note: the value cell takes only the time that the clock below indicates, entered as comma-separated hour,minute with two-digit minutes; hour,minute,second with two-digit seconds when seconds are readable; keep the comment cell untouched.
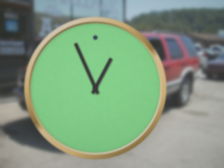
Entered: 12,56
